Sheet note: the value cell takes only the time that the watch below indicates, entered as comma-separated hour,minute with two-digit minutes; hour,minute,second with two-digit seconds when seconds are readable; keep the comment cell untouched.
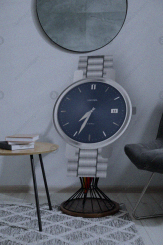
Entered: 7,34
